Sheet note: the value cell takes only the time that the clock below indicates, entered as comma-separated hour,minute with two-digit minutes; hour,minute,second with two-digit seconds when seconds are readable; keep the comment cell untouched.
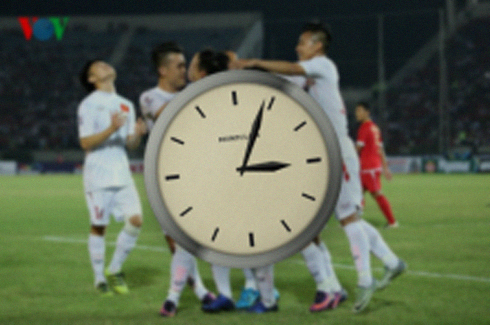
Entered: 3,04
